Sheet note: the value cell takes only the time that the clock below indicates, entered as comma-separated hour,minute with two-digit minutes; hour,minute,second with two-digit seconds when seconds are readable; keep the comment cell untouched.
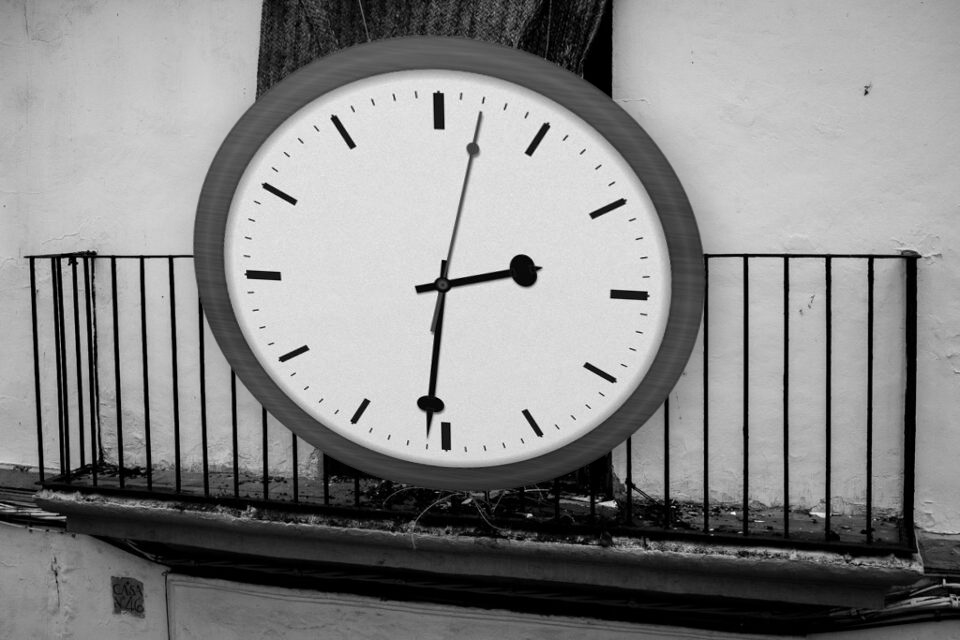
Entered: 2,31,02
